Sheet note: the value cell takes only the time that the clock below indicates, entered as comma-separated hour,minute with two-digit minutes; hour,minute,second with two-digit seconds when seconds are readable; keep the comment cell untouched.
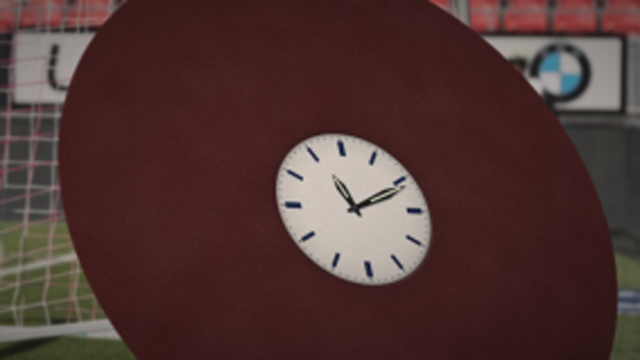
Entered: 11,11
